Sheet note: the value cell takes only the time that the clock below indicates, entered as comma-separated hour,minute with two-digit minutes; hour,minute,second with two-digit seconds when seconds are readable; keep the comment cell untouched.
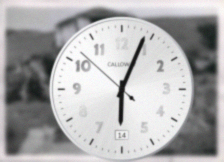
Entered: 6,03,52
